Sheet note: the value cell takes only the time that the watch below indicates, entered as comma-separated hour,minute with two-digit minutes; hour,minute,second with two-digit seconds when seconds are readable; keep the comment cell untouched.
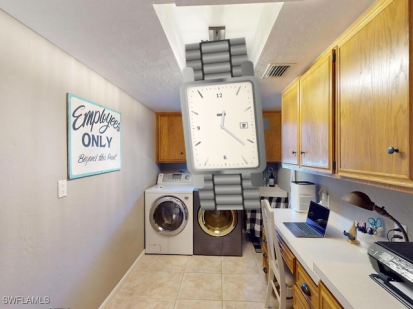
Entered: 12,22
